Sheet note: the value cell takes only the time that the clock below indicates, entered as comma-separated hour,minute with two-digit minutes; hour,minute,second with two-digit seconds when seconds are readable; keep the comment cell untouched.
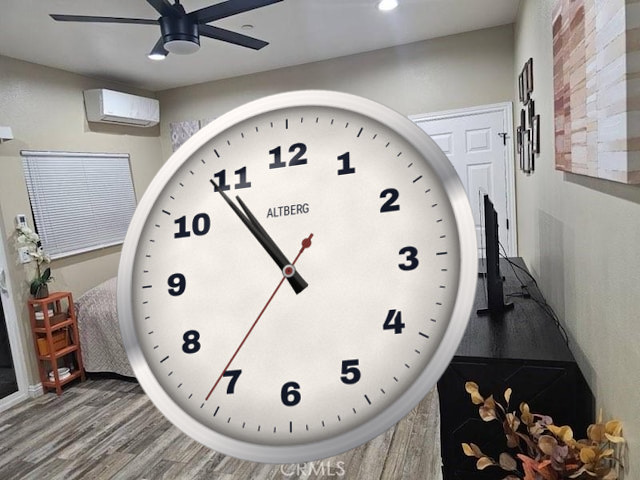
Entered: 10,53,36
